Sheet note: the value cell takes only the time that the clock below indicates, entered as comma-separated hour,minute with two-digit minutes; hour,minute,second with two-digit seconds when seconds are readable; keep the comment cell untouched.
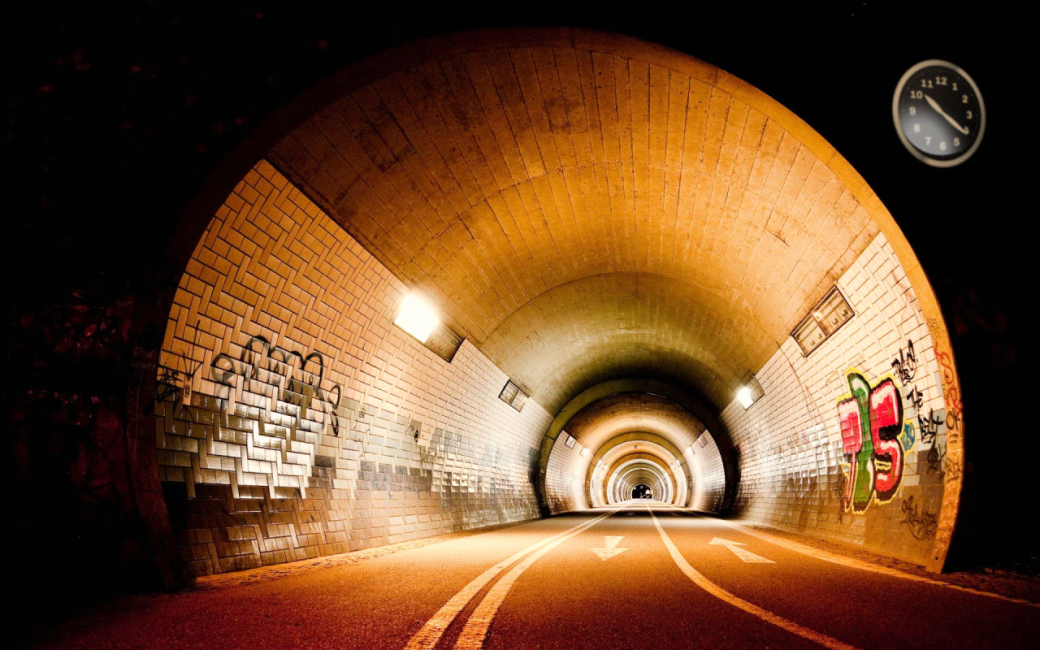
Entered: 10,21
